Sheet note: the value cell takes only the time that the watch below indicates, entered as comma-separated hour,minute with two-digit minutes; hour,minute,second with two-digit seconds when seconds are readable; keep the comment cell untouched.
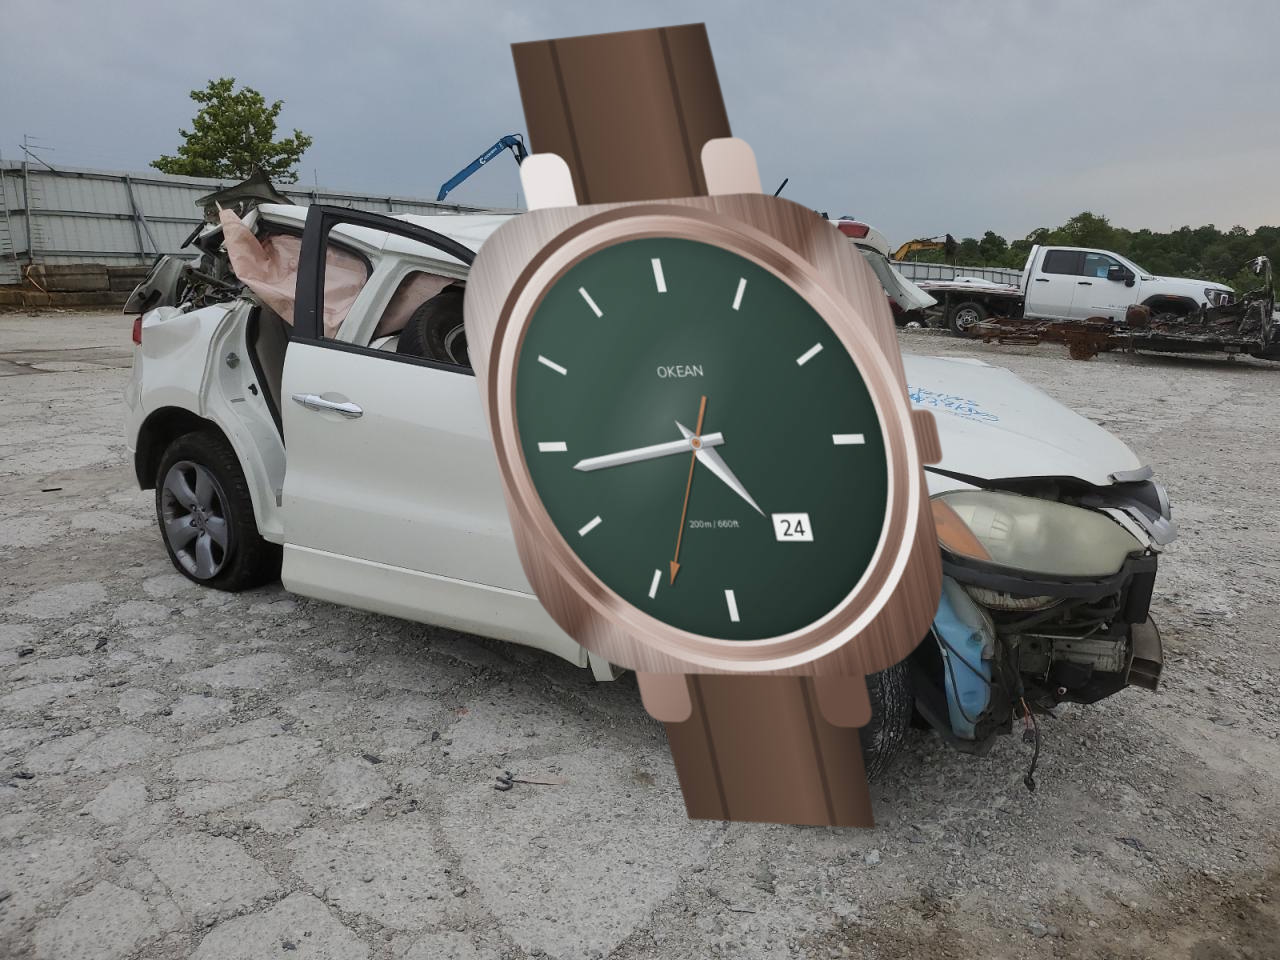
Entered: 4,43,34
